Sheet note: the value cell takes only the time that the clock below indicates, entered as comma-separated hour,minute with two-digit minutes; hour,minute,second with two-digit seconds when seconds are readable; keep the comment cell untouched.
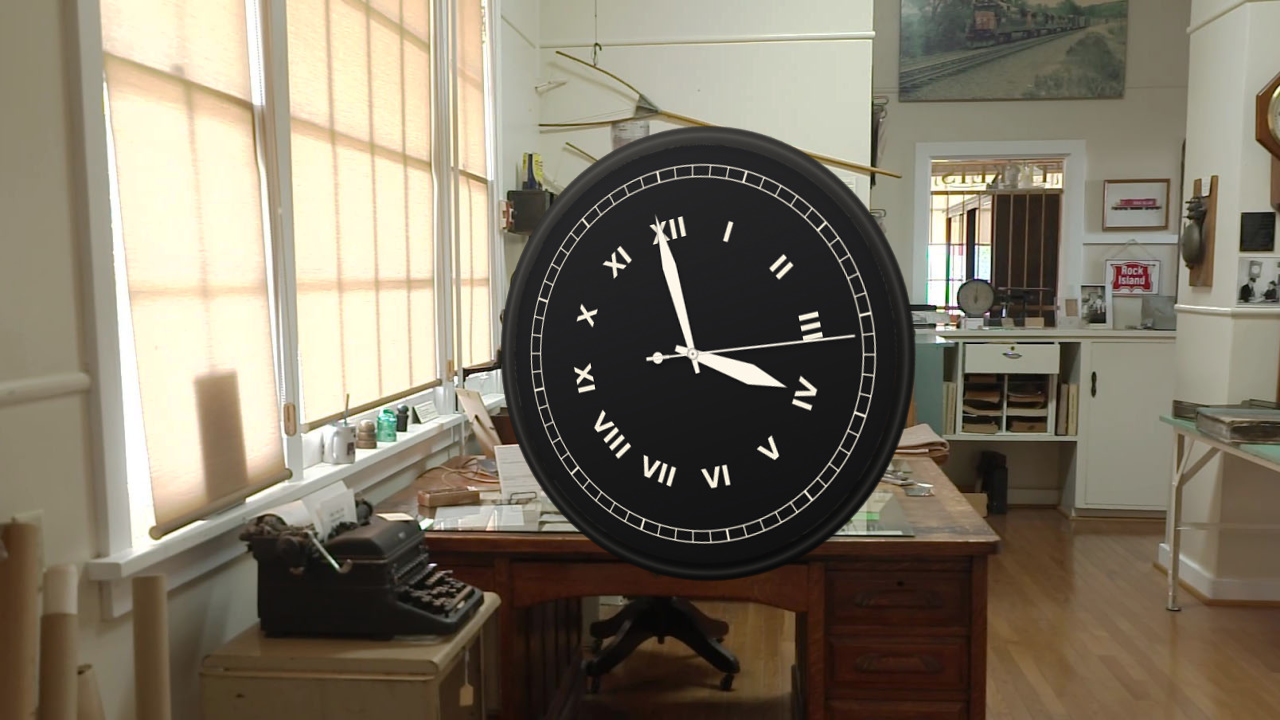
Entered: 3,59,16
